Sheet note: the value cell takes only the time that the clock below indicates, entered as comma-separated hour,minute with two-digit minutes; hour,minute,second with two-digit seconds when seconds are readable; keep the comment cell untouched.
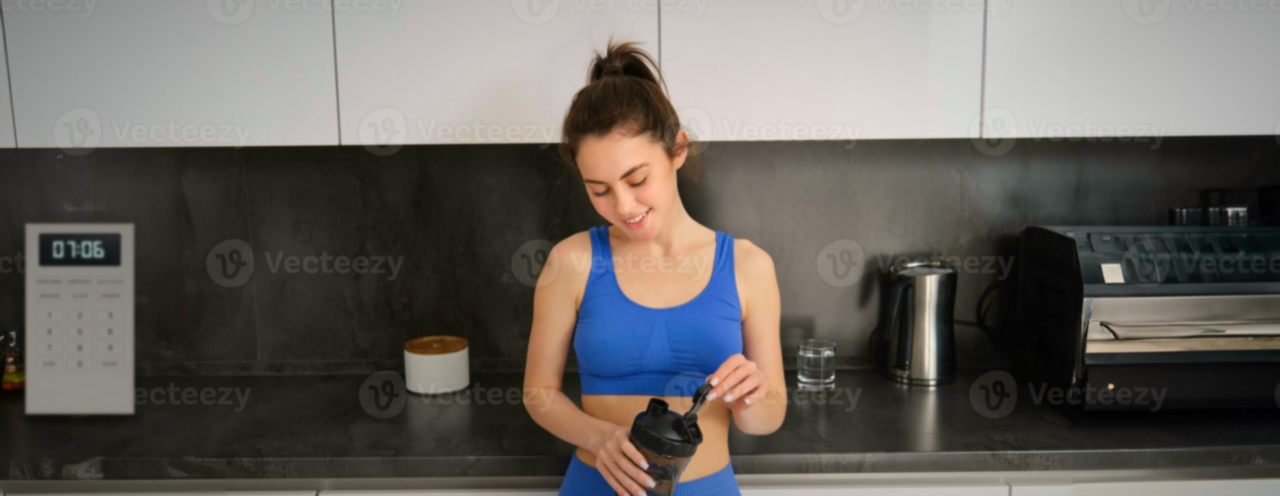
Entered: 7,06
